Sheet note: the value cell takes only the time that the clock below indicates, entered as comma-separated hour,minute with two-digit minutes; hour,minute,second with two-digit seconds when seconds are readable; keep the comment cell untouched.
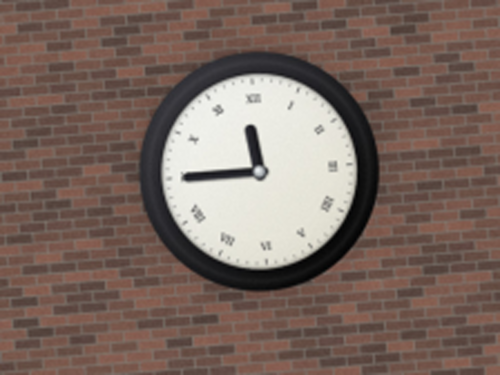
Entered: 11,45
